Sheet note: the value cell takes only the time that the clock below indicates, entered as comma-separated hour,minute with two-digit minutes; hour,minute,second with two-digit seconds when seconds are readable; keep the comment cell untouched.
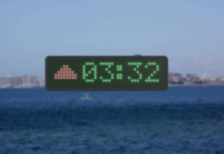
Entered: 3,32
